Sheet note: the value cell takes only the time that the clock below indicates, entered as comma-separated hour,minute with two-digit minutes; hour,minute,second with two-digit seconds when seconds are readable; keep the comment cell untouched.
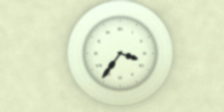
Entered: 3,36
